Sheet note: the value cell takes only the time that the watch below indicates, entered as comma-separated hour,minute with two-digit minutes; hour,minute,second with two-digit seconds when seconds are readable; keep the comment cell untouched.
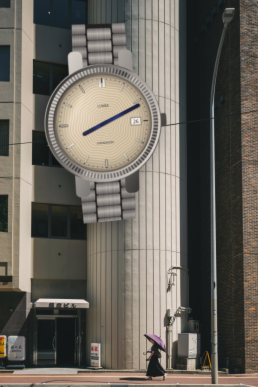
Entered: 8,11
